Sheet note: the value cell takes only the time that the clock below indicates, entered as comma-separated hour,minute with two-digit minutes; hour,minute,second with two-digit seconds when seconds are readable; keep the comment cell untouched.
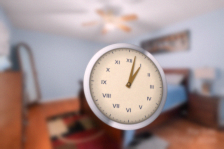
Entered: 1,02
